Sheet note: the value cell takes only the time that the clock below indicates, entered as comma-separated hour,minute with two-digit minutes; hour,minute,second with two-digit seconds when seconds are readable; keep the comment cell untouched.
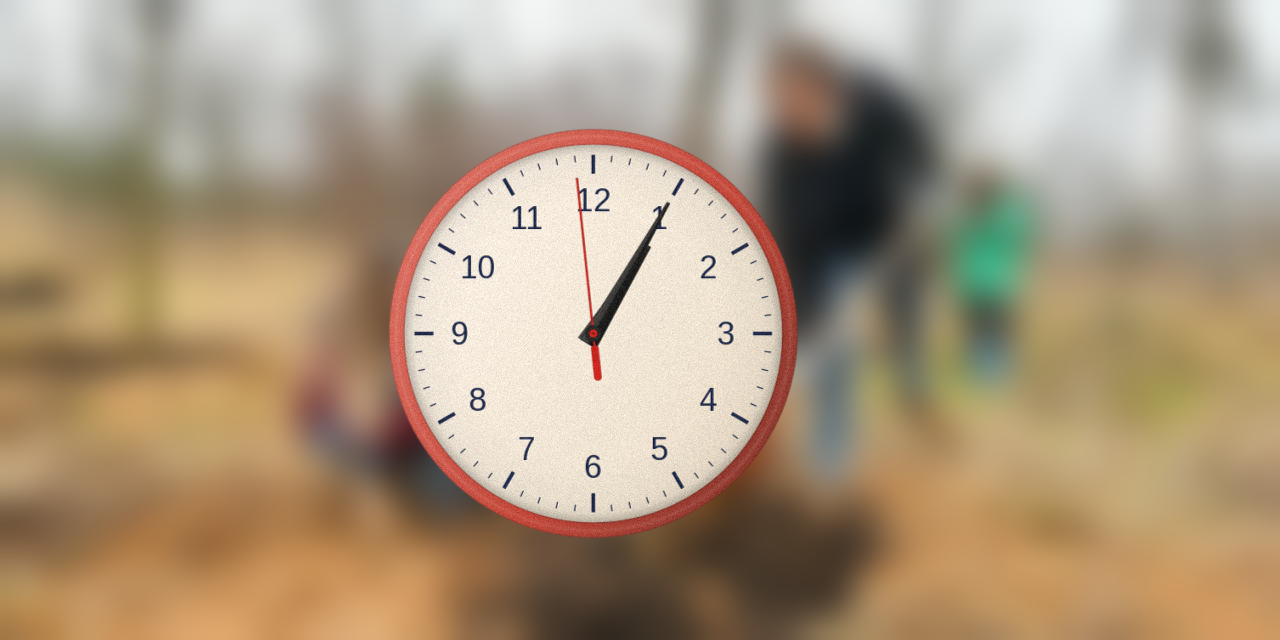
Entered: 1,04,59
